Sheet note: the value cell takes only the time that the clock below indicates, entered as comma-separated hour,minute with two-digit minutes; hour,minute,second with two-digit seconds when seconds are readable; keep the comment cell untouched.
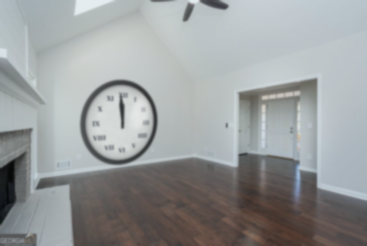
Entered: 11,59
